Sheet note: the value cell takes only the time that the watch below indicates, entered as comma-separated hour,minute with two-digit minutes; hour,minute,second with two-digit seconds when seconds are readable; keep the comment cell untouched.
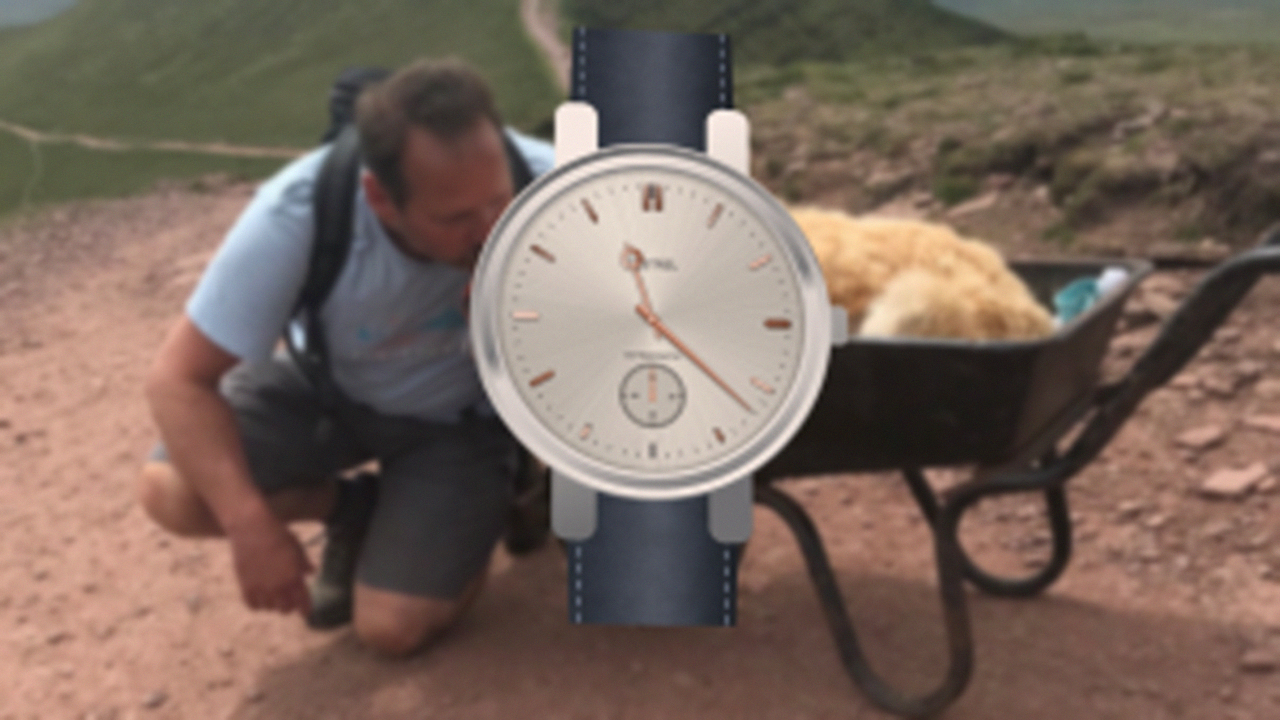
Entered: 11,22
